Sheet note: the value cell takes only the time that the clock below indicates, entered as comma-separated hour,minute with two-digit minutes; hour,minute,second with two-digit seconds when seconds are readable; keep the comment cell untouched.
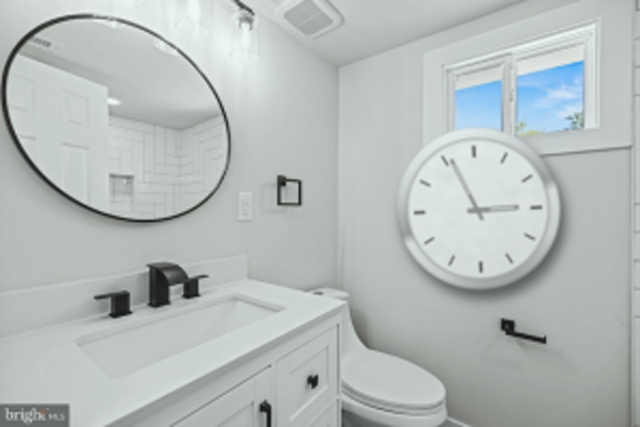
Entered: 2,56
